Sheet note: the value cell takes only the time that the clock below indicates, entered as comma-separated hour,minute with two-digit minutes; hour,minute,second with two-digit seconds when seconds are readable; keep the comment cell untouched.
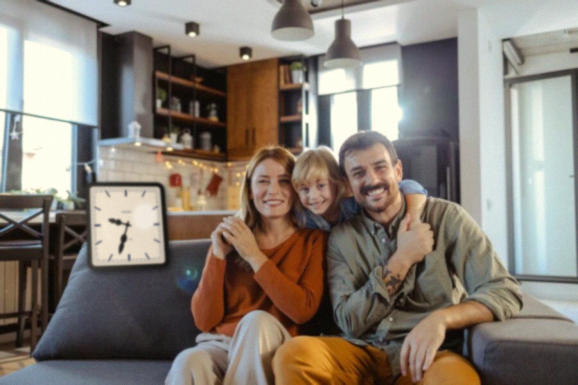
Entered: 9,33
